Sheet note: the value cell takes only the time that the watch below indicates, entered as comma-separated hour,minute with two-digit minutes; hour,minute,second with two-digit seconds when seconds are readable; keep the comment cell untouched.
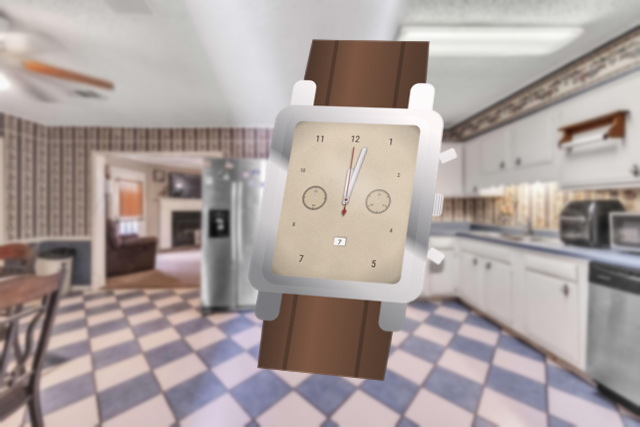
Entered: 12,02
